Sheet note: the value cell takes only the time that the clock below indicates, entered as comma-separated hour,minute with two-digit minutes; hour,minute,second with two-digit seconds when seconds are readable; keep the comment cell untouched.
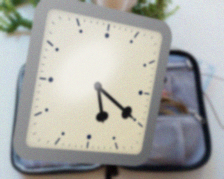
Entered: 5,20
